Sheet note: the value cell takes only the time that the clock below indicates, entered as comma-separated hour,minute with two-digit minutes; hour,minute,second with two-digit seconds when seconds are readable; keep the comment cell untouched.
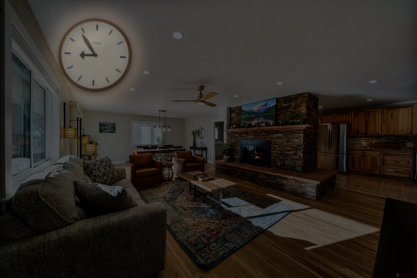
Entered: 8,54
